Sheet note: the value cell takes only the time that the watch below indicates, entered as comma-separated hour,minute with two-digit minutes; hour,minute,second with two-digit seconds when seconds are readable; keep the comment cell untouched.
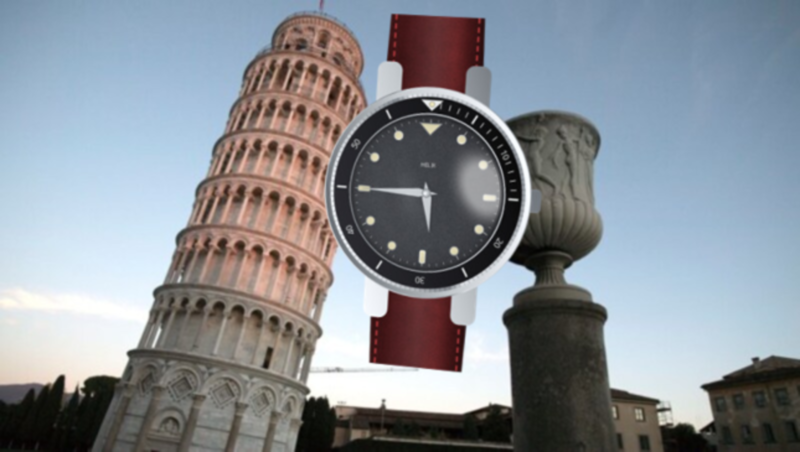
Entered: 5,45
